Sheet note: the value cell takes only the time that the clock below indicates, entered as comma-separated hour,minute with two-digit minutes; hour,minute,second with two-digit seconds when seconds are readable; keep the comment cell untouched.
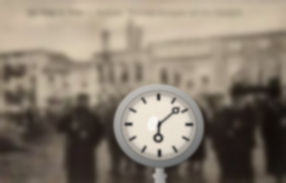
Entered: 6,08
